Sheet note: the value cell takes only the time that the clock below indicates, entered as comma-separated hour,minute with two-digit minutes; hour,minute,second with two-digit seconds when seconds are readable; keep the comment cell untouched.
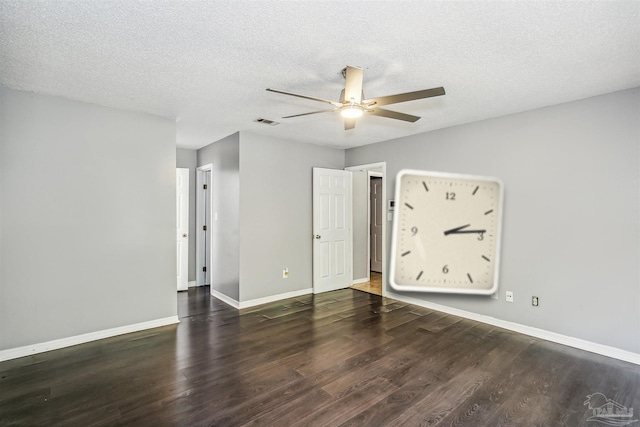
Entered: 2,14
